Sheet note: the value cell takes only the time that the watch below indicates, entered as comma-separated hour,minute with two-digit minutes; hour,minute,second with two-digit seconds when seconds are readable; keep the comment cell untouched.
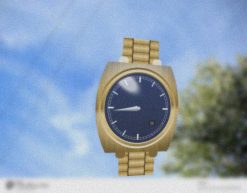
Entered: 8,44
